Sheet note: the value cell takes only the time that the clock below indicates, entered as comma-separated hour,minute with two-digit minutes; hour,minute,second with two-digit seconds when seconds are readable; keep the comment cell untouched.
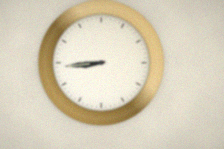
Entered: 8,44
